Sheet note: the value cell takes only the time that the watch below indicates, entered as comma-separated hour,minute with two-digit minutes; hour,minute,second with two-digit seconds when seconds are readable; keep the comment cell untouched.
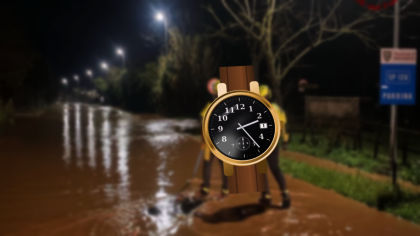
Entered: 2,24
